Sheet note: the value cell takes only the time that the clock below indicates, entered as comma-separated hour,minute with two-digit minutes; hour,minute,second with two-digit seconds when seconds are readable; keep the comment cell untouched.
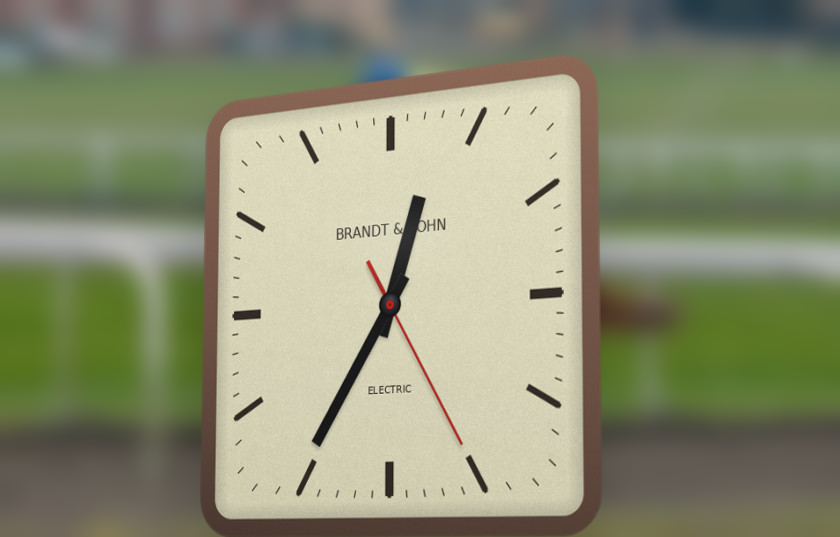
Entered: 12,35,25
